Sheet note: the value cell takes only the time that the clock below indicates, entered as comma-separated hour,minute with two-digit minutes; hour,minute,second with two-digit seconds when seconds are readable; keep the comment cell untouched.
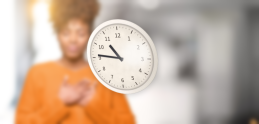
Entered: 10,46
